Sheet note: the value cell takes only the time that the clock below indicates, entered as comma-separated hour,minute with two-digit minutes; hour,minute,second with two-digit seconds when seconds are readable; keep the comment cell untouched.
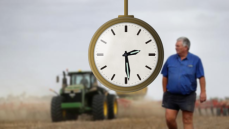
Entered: 2,29
